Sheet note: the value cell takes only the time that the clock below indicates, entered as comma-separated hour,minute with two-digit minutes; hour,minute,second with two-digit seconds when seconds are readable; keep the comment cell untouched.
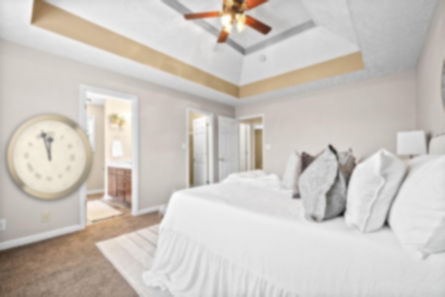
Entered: 11,57
